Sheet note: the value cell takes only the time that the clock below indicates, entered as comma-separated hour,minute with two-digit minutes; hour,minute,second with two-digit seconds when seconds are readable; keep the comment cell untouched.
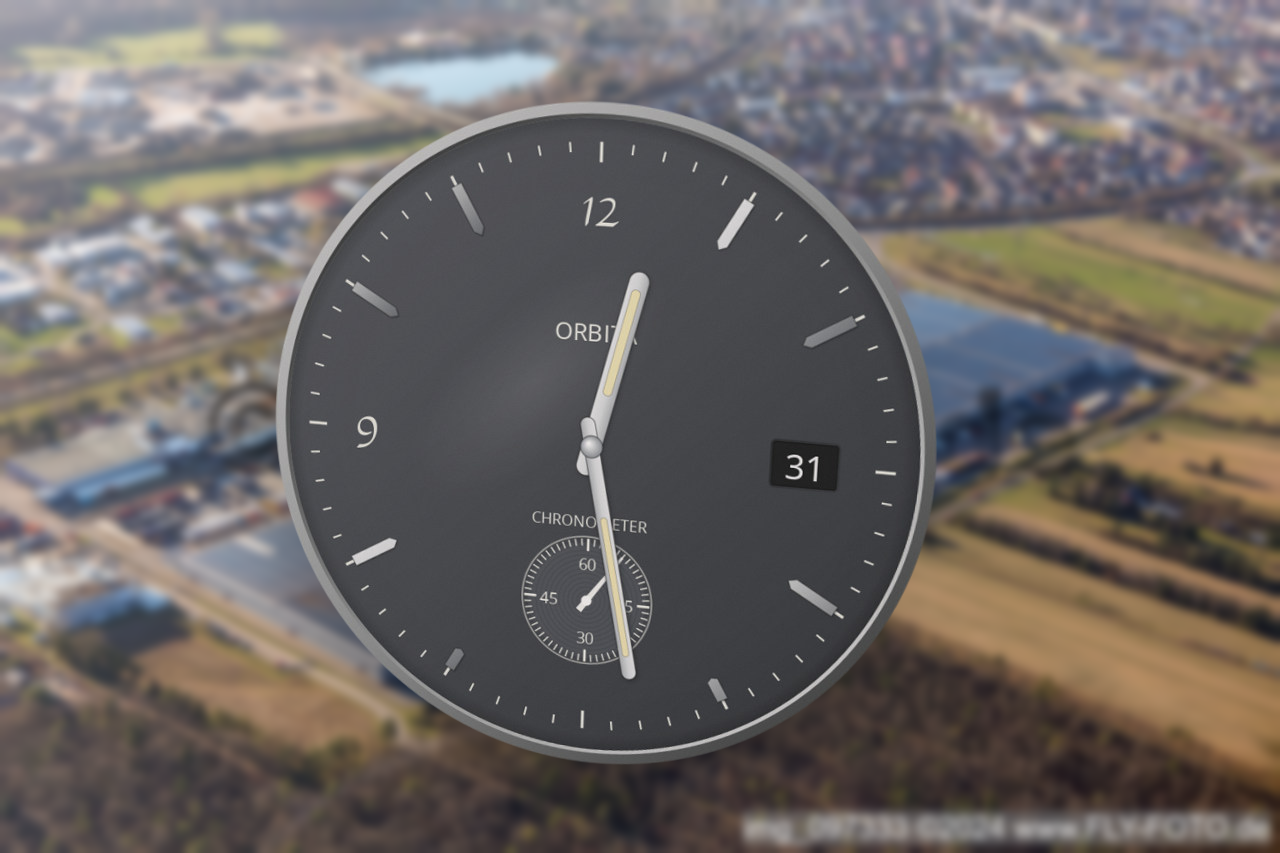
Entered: 12,28,06
